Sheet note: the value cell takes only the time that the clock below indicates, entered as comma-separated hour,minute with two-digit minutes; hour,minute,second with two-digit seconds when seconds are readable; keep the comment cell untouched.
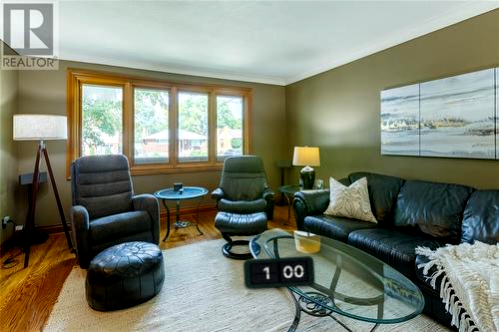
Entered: 1,00
